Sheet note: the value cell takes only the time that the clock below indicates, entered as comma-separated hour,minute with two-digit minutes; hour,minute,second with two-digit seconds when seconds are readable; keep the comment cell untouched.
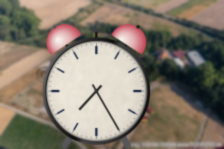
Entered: 7,25
